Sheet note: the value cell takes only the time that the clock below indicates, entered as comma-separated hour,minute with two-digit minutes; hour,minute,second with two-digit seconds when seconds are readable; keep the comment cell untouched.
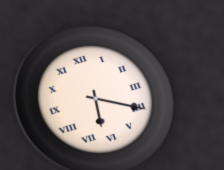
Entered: 6,20
